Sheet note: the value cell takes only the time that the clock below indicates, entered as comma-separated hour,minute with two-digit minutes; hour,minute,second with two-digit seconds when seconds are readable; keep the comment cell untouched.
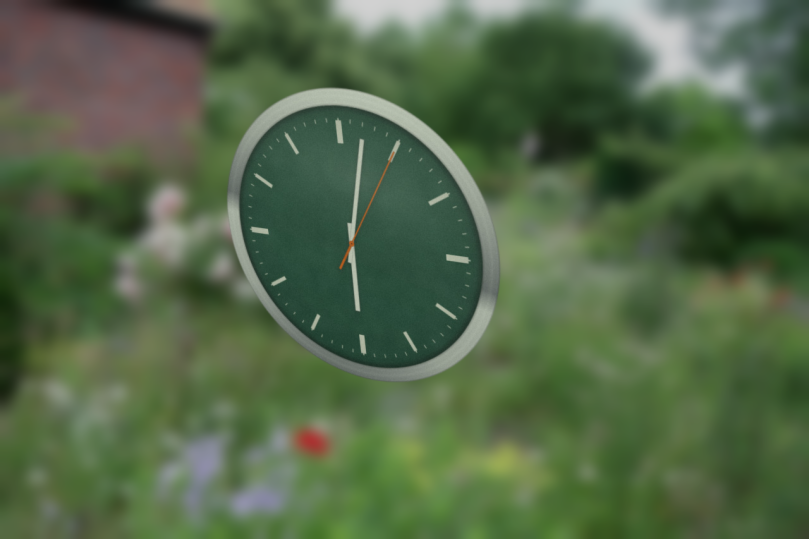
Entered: 6,02,05
